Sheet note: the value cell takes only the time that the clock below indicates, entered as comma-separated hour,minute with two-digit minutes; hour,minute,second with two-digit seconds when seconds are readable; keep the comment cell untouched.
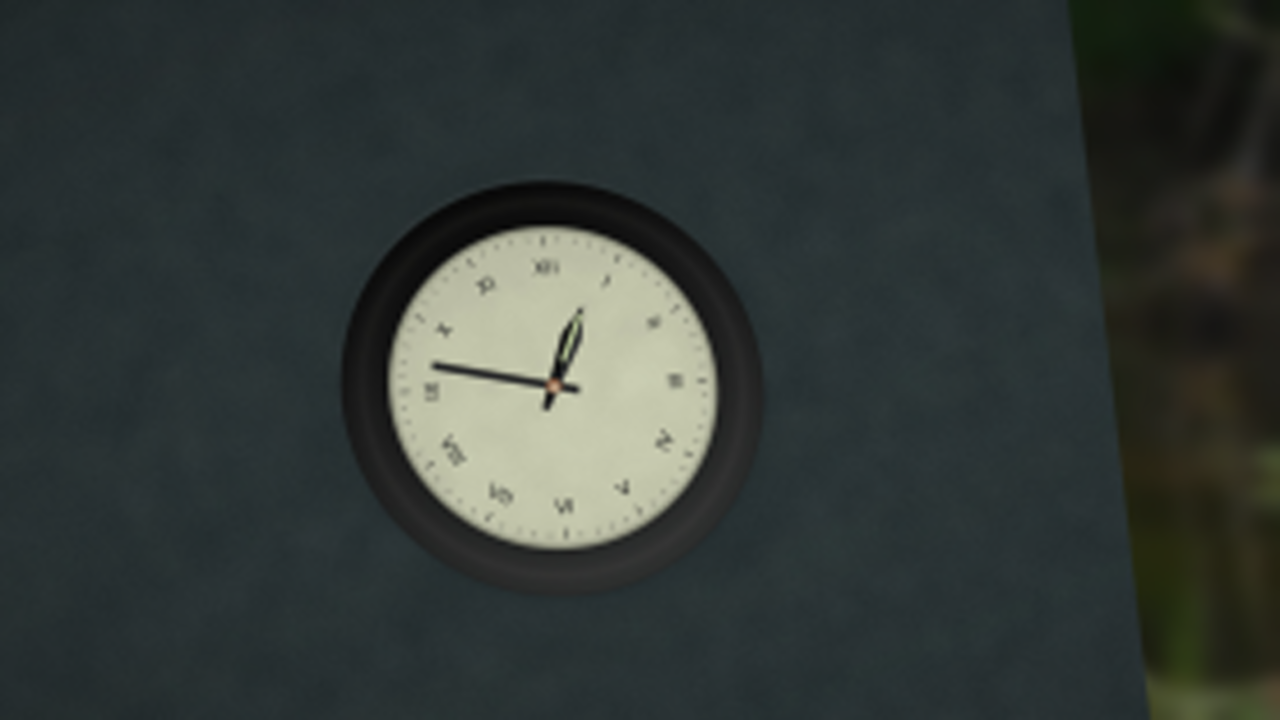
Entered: 12,47
